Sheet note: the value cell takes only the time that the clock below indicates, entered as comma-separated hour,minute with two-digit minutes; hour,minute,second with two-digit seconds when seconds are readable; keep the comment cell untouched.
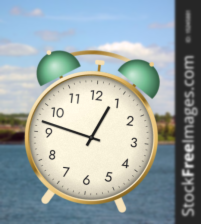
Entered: 12,47
